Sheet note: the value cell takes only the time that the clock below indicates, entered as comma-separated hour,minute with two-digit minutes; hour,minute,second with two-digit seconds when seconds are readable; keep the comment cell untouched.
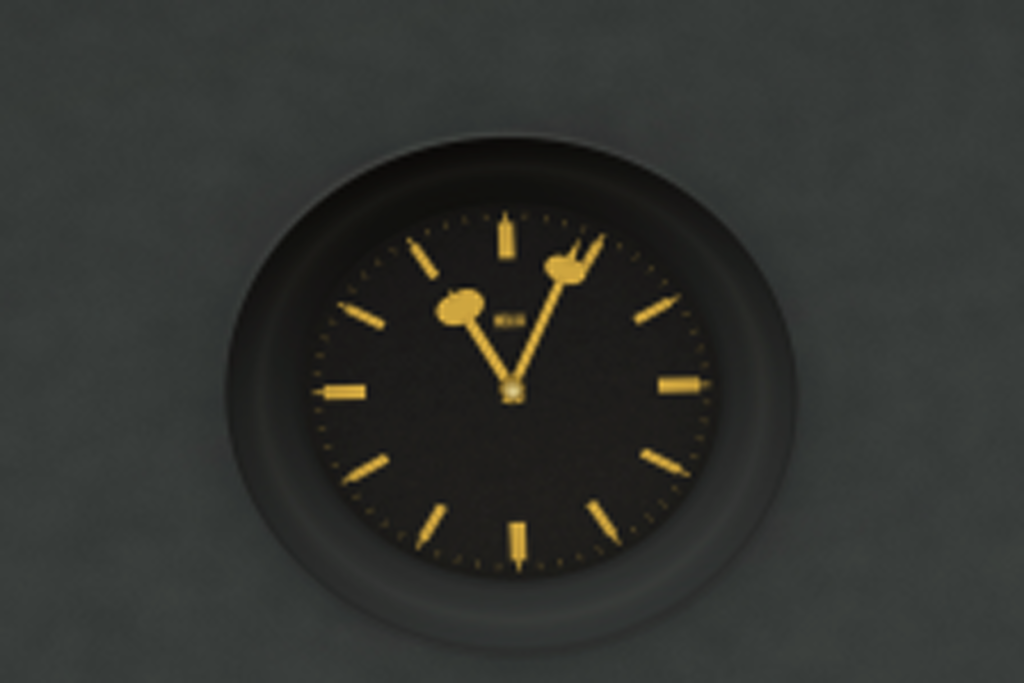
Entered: 11,04
